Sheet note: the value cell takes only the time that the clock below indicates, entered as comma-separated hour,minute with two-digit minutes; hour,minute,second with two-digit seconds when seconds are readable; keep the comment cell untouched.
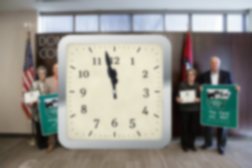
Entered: 11,58
